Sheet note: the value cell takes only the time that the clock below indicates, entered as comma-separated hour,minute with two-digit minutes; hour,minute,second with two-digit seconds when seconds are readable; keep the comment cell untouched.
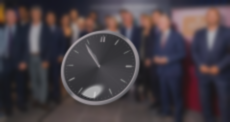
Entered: 10,54
